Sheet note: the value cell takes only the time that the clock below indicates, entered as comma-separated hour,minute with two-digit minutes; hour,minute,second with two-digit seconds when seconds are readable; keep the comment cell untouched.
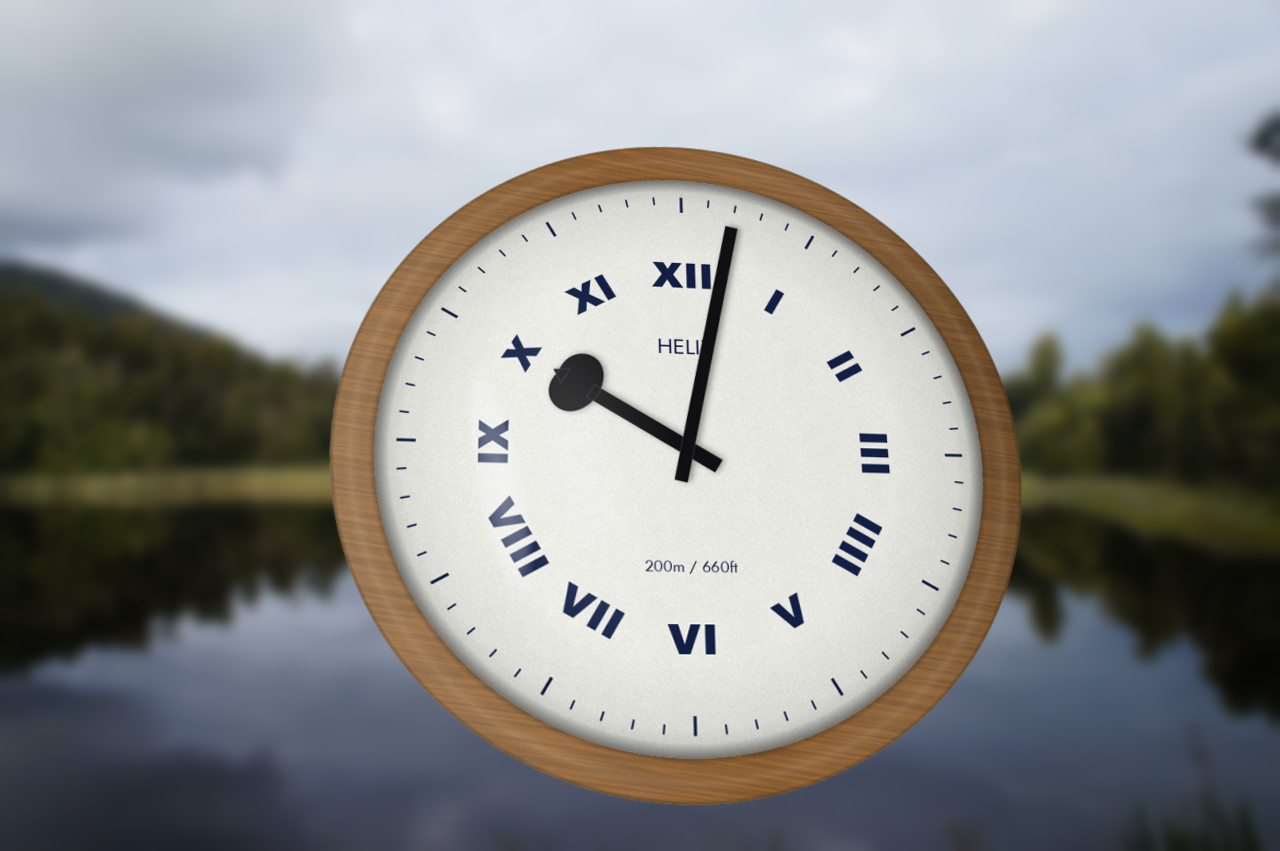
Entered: 10,02
